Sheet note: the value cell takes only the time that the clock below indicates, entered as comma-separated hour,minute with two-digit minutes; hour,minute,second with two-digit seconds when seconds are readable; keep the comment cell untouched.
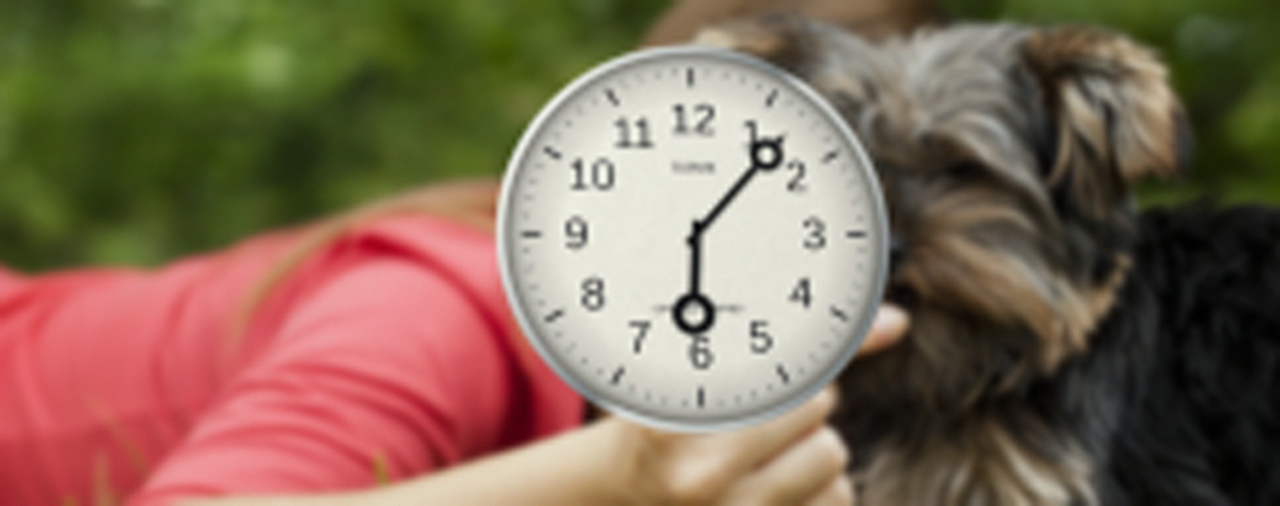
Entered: 6,07
